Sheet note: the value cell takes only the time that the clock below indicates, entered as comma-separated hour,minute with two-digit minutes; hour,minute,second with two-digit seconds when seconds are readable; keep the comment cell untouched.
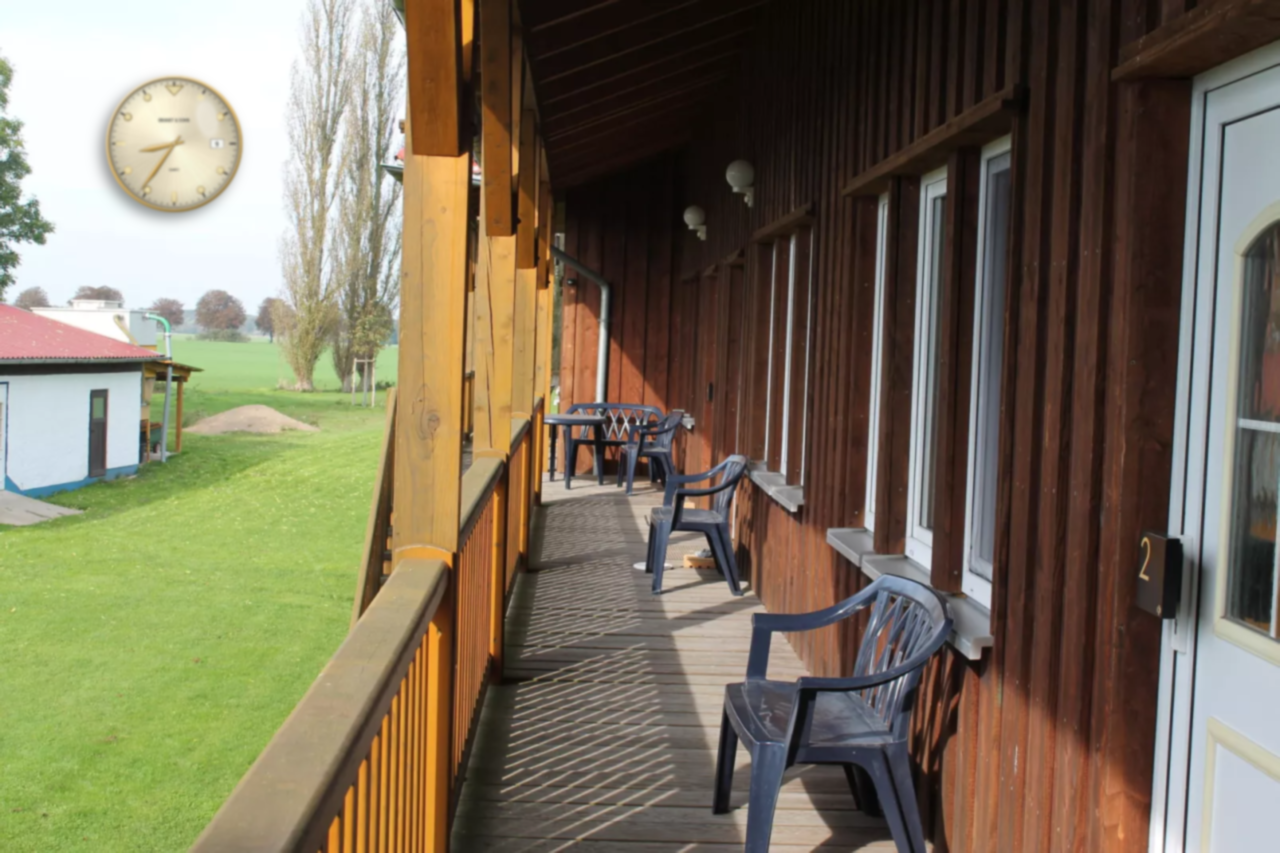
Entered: 8,36
